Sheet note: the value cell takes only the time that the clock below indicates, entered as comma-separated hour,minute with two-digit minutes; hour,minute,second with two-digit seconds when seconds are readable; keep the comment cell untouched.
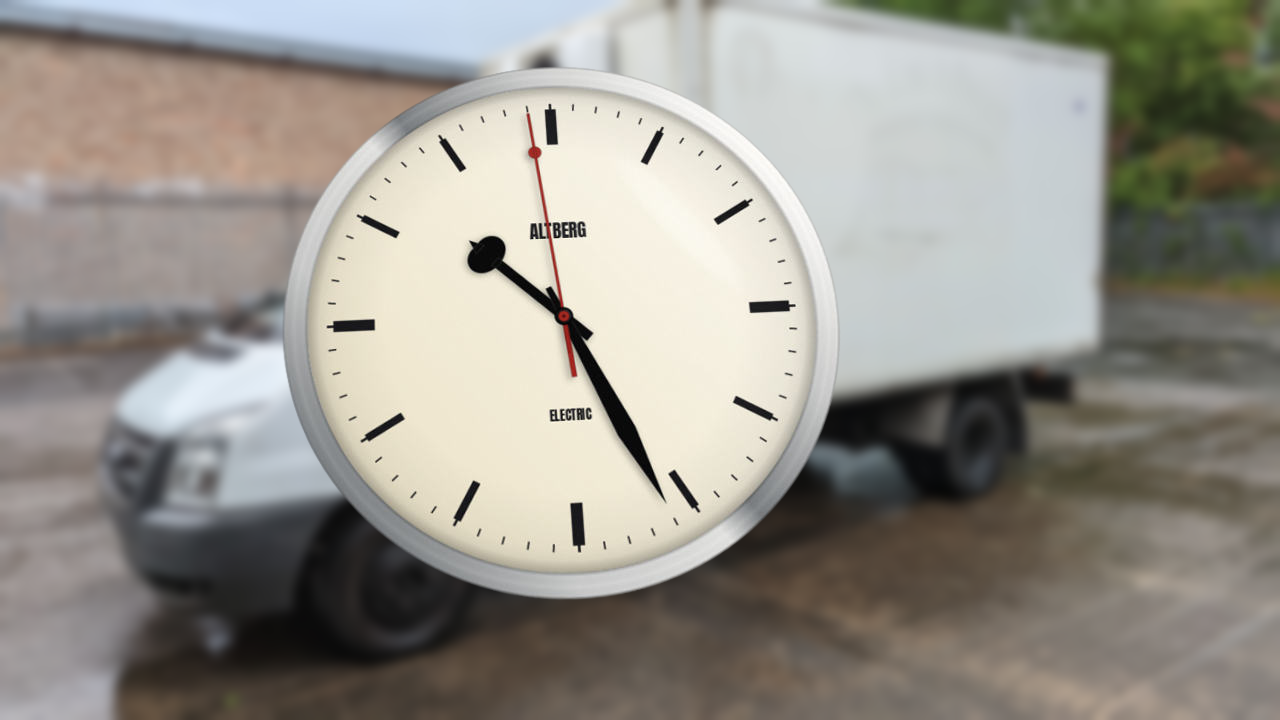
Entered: 10,25,59
